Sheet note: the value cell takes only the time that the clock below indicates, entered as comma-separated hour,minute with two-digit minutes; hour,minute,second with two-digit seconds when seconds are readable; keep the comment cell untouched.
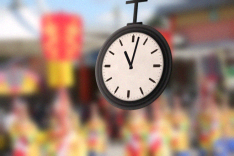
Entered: 11,02
